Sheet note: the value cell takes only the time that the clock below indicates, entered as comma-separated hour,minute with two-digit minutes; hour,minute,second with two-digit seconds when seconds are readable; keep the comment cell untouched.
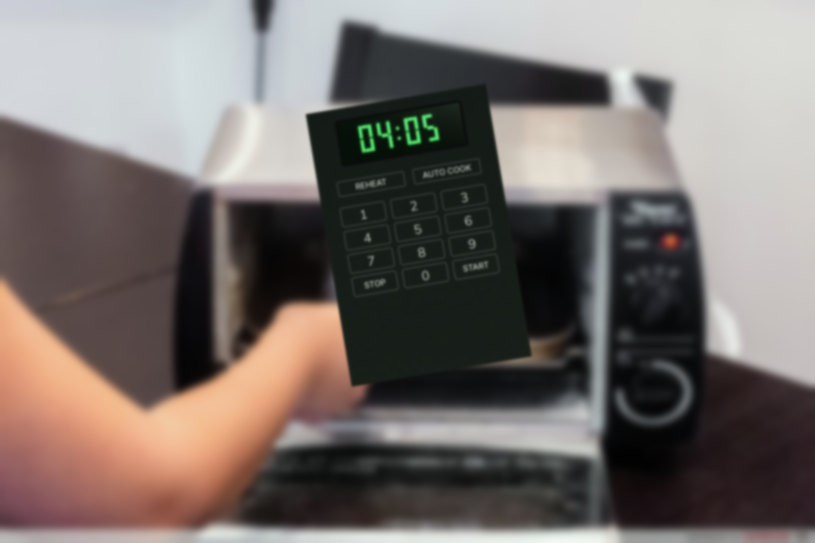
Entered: 4,05
